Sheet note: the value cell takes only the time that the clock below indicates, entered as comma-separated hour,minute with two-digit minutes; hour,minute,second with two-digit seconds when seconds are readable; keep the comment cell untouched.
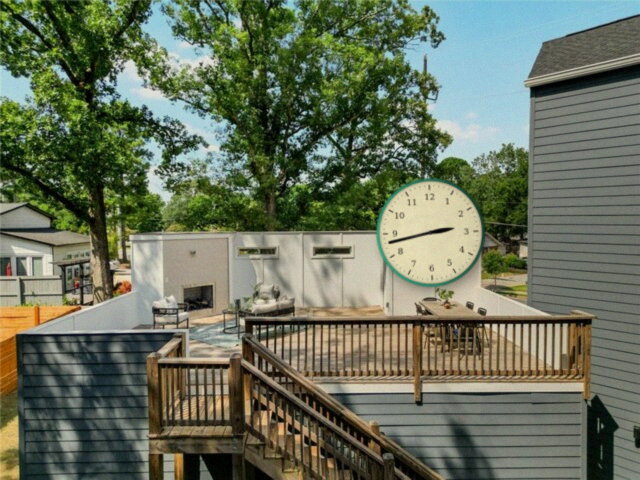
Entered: 2,43
